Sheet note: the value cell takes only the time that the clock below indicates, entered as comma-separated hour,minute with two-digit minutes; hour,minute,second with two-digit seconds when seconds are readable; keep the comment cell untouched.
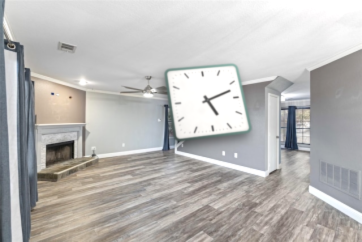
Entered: 5,12
